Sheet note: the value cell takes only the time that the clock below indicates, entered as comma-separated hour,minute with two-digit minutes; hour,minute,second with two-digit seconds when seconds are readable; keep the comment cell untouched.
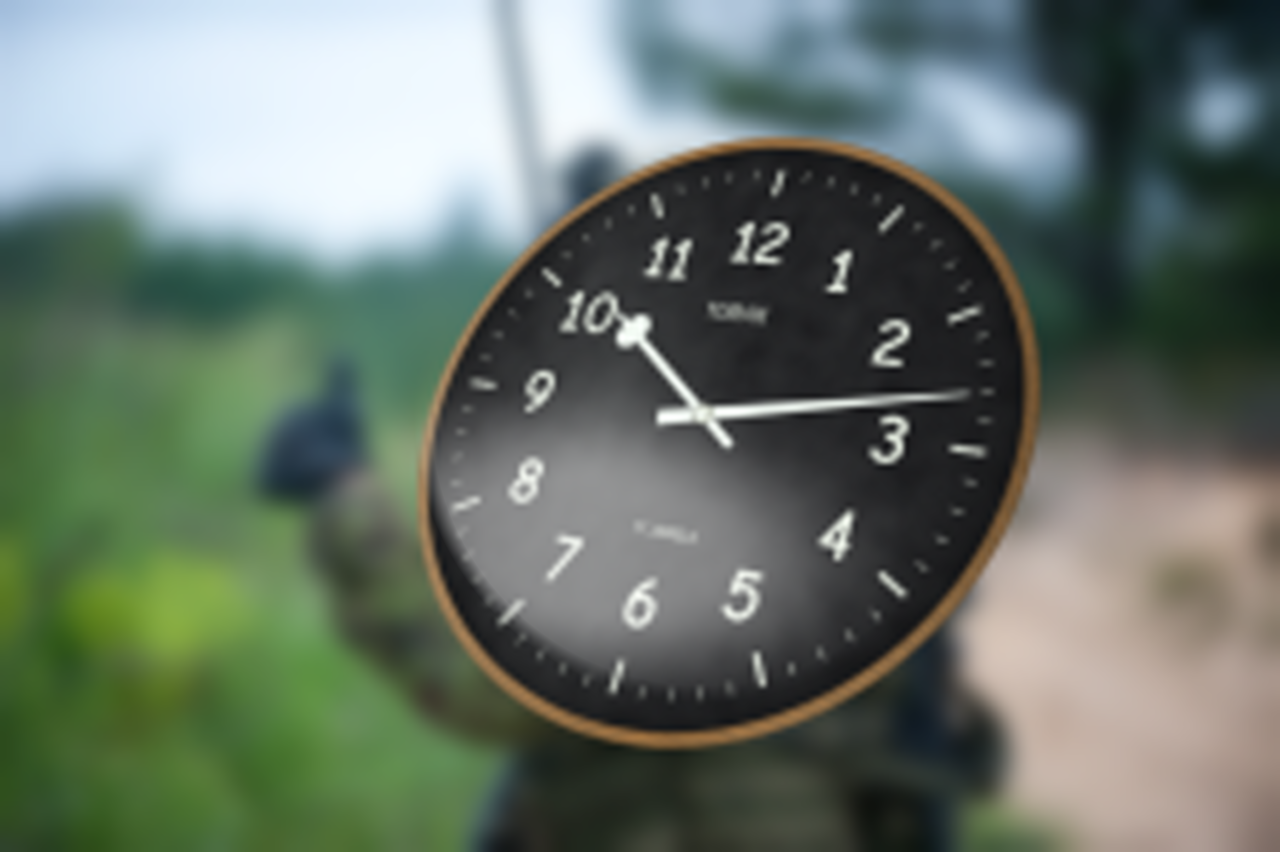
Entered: 10,13
